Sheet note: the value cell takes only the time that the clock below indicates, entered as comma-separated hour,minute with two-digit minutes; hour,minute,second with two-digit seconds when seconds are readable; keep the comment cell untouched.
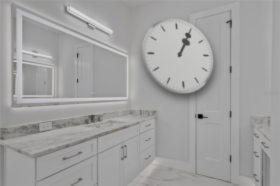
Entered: 1,05
